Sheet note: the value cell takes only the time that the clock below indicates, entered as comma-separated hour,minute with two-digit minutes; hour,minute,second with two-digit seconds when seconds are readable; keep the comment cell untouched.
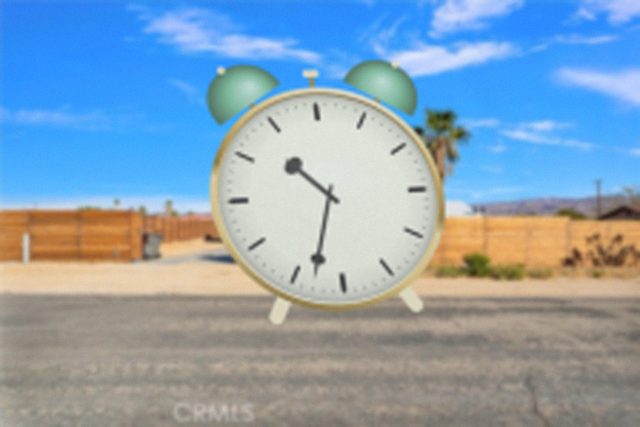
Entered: 10,33
